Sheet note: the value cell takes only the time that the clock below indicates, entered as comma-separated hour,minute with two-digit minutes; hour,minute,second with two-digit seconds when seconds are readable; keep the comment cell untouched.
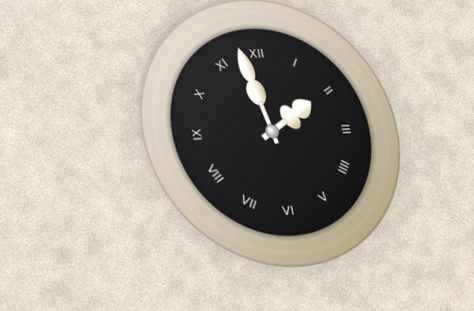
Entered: 1,58
